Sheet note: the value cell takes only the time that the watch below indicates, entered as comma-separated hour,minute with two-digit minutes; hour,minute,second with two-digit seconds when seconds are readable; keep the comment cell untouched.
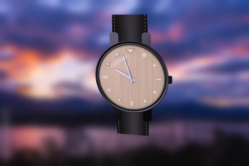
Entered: 9,57
